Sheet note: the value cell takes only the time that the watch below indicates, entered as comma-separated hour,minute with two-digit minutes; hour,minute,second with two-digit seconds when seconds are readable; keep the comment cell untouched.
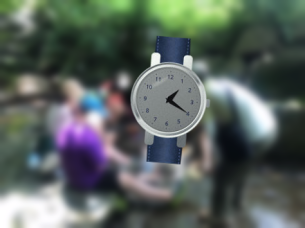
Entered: 1,20
